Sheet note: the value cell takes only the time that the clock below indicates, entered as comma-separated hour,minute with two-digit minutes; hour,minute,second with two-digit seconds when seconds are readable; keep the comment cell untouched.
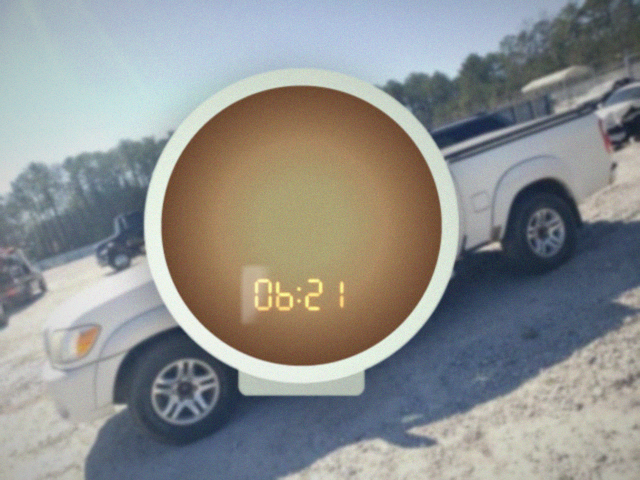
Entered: 6,21
